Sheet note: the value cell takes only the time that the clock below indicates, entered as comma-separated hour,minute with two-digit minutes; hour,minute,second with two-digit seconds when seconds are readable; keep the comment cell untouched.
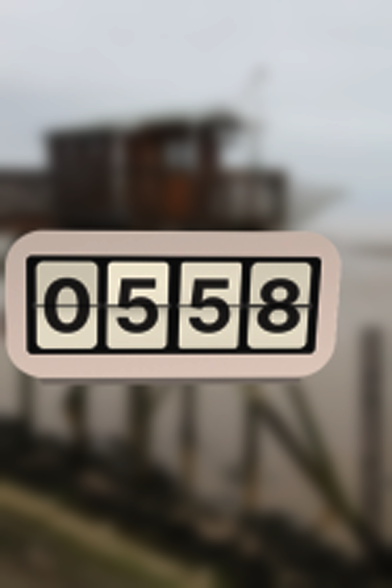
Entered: 5,58
